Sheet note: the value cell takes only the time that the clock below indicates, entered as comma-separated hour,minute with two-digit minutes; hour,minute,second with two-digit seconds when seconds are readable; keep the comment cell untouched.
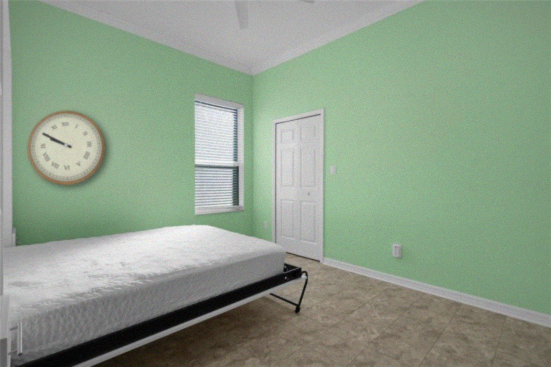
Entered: 9,50
